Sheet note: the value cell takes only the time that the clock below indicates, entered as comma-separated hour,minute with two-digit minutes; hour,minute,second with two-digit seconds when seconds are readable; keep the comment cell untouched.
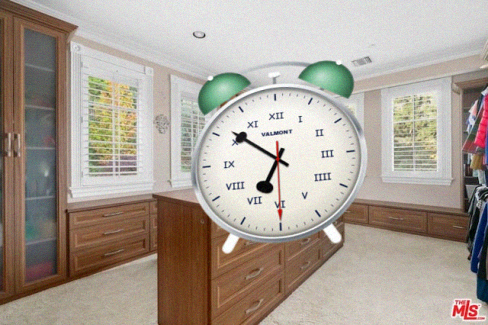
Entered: 6,51,30
